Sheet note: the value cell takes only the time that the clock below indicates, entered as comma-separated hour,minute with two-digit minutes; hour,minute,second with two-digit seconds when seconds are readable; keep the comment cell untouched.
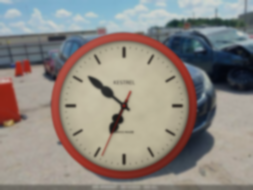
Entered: 6,51,34
